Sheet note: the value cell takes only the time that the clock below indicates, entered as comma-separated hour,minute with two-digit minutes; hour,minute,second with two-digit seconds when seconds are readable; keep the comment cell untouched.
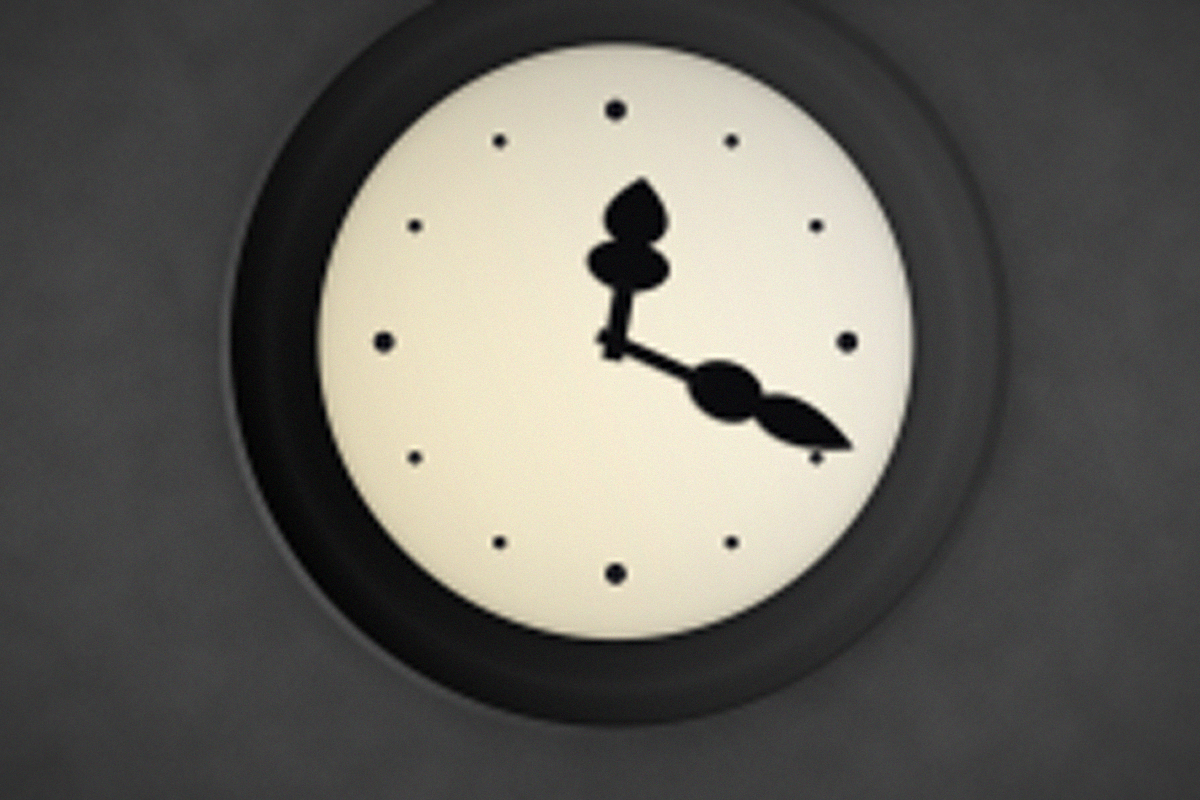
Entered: 12,19
